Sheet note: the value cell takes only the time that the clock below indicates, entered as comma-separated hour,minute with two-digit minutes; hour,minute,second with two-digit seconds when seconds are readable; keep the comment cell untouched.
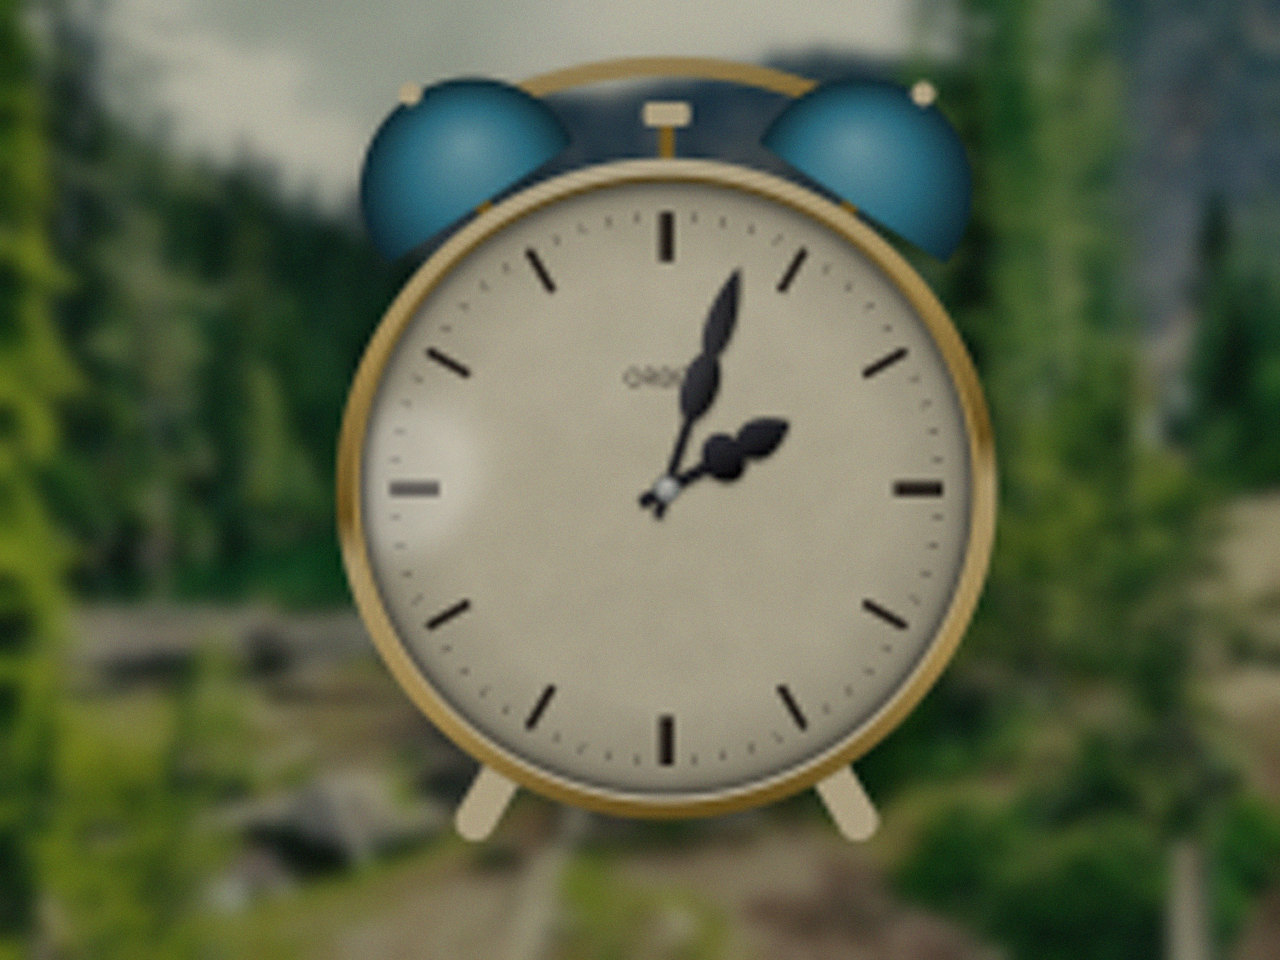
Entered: 2,03
